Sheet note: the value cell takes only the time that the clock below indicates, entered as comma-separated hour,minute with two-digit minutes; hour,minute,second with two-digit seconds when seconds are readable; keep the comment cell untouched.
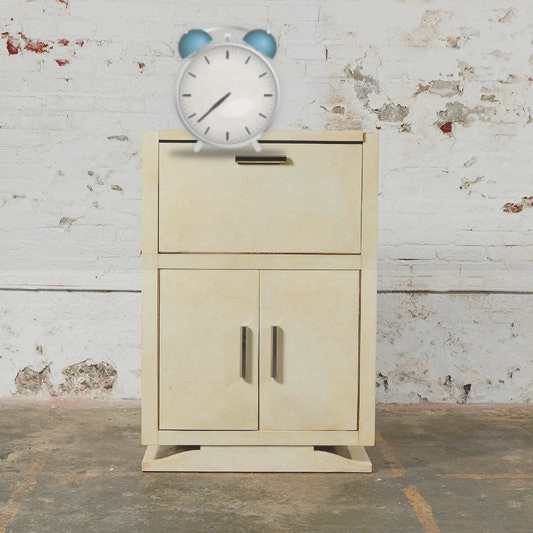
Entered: 7,38
